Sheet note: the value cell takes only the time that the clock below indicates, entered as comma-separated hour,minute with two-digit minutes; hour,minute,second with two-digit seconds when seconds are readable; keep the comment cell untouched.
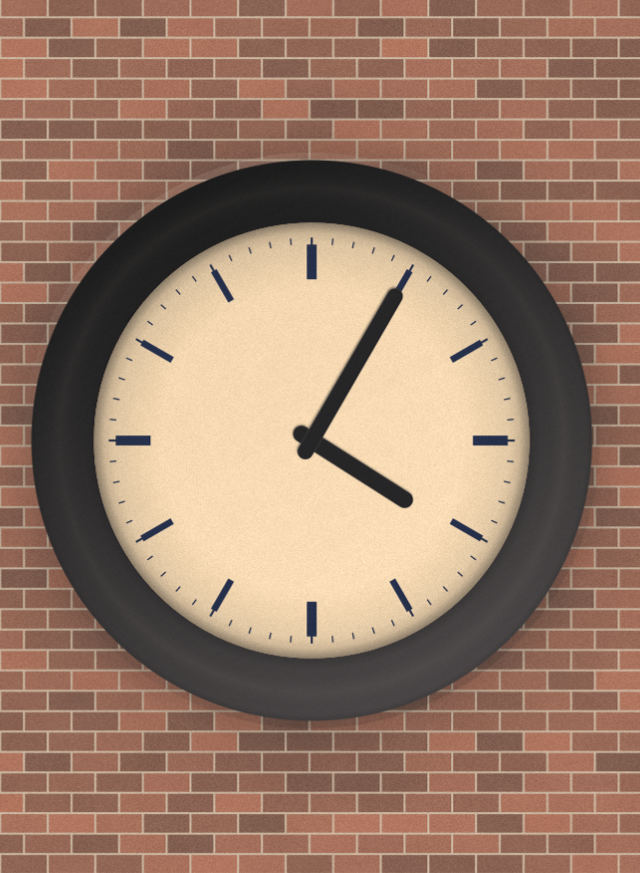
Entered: 4,05
